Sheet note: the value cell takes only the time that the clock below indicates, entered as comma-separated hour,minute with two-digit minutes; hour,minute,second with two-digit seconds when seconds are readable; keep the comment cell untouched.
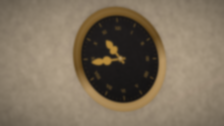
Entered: 10,44
